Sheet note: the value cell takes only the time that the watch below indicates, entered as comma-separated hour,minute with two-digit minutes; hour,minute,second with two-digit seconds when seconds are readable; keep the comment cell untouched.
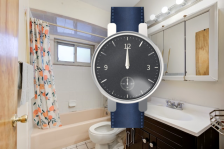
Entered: 12,00
